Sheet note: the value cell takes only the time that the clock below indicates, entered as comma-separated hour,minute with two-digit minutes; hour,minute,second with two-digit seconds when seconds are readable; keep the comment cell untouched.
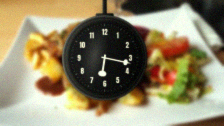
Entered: 6,17
